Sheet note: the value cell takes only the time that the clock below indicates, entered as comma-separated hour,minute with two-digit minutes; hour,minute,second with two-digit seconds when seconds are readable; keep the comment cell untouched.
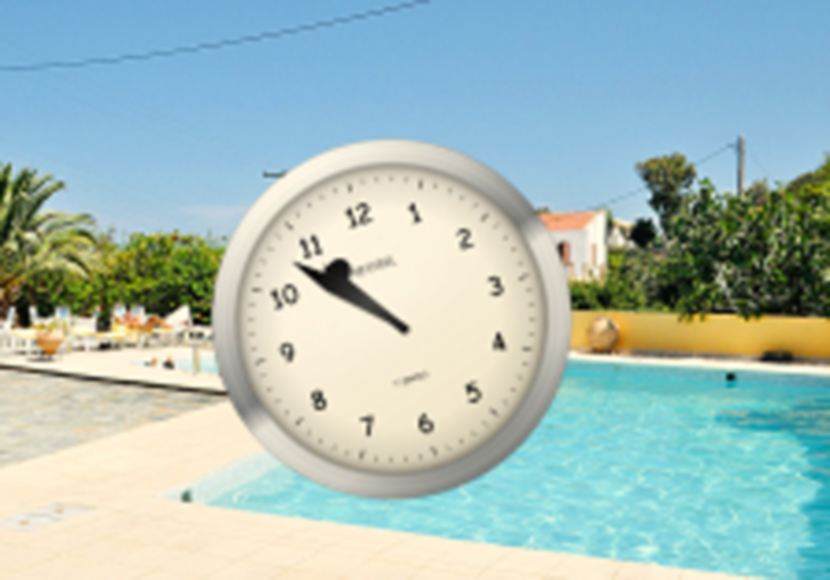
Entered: 10,53
